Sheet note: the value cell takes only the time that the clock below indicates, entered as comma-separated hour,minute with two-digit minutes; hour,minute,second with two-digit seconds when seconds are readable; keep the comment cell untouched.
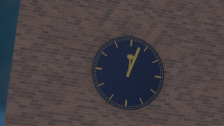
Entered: 12,03
